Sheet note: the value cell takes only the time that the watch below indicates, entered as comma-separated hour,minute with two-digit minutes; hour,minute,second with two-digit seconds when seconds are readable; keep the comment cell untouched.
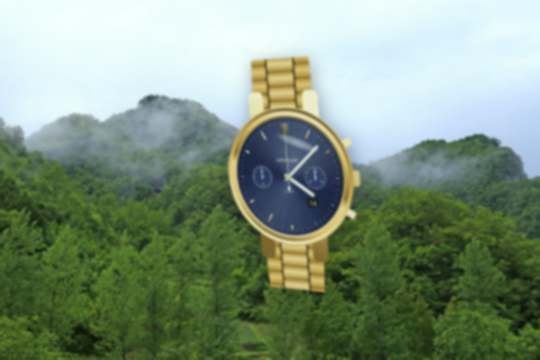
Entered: 4,08
